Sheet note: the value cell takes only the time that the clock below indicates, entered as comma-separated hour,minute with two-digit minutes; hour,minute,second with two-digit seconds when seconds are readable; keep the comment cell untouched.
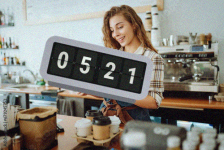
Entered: 5,21
